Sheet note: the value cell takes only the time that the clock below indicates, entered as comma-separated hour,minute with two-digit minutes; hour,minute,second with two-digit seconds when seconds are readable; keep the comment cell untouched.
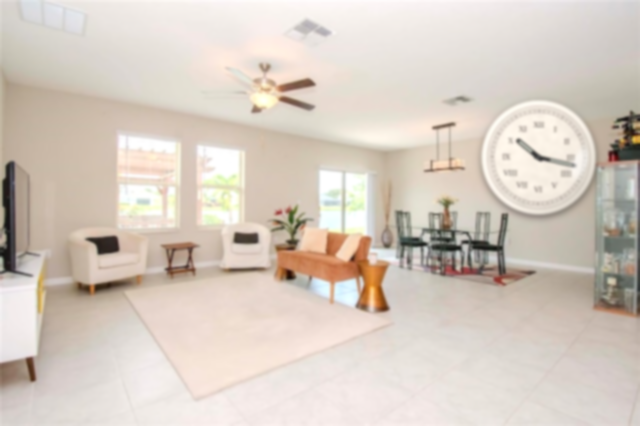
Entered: 10,17
